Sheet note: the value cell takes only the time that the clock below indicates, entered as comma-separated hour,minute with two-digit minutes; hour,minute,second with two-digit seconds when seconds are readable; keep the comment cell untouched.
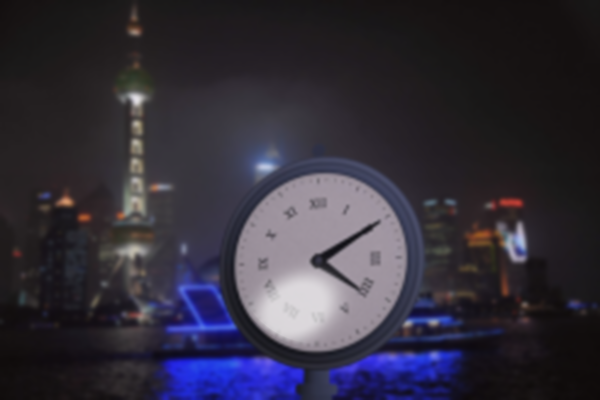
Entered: 4,10
